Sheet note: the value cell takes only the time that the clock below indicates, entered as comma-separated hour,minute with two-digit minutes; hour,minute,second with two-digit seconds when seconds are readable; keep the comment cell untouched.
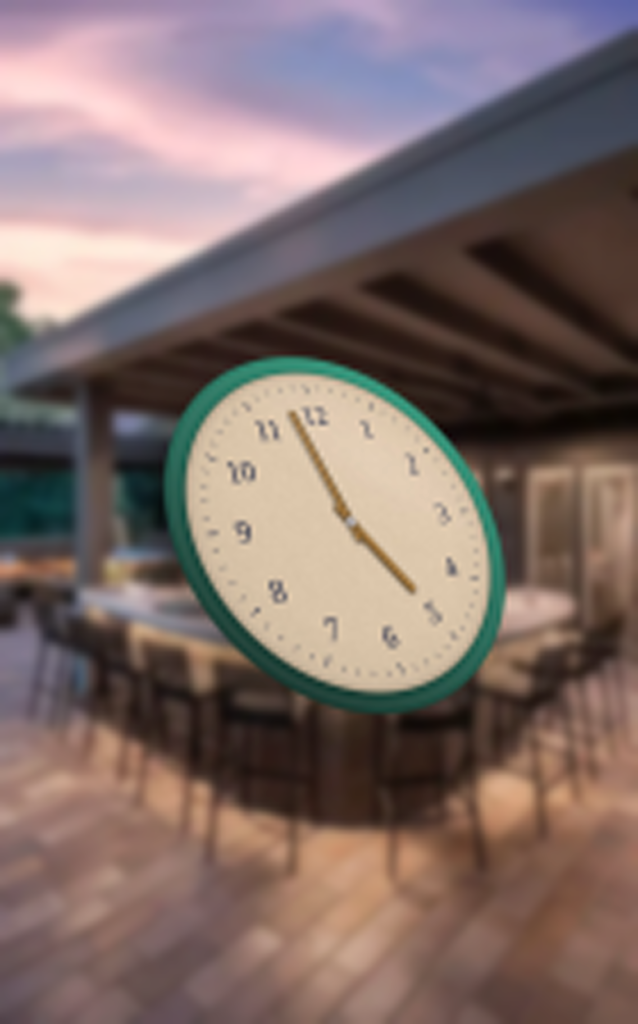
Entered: 4,58
